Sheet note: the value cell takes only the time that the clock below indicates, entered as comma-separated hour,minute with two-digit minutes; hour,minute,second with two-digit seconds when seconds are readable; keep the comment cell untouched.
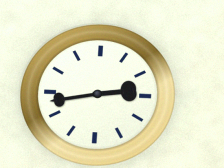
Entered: 2,43
